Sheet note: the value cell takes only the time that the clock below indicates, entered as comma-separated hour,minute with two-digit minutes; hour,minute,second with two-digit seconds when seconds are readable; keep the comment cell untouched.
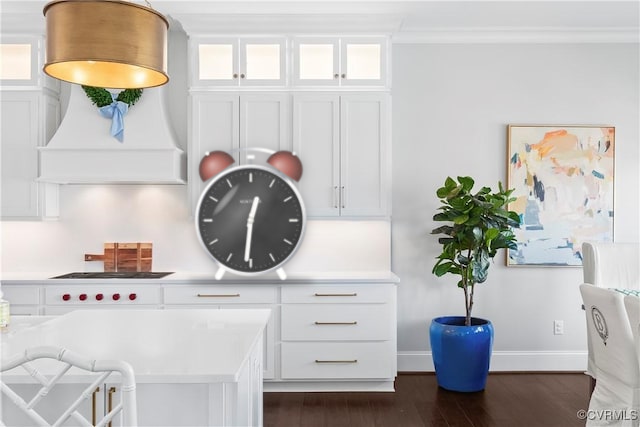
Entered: 12,31
